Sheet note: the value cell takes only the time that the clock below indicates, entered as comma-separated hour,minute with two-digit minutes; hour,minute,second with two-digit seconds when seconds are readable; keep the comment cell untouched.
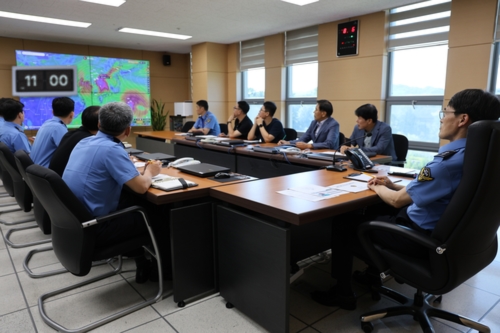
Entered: 11,00
